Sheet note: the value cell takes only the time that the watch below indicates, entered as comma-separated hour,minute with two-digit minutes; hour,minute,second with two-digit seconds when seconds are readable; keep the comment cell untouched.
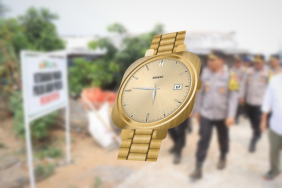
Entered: 5,46
